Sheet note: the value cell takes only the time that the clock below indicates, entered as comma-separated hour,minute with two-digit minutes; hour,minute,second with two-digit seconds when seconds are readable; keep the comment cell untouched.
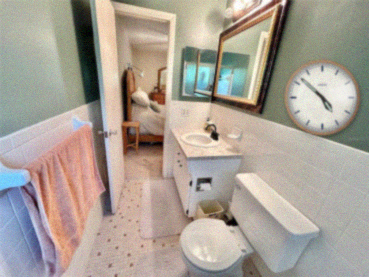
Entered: 4,52
